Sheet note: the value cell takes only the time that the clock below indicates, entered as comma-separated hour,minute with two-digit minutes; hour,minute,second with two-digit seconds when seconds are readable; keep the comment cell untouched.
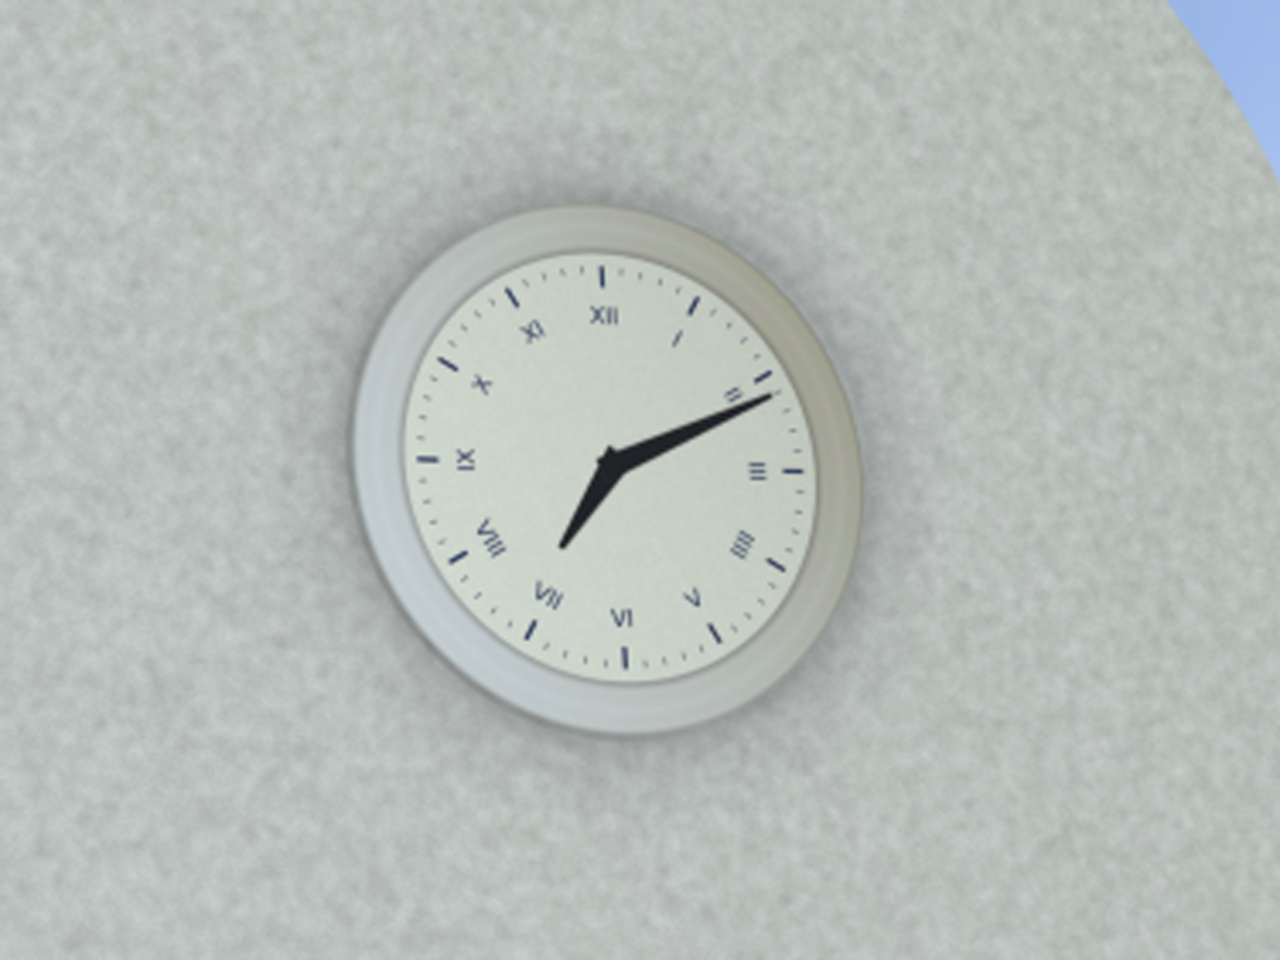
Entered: 7,11
